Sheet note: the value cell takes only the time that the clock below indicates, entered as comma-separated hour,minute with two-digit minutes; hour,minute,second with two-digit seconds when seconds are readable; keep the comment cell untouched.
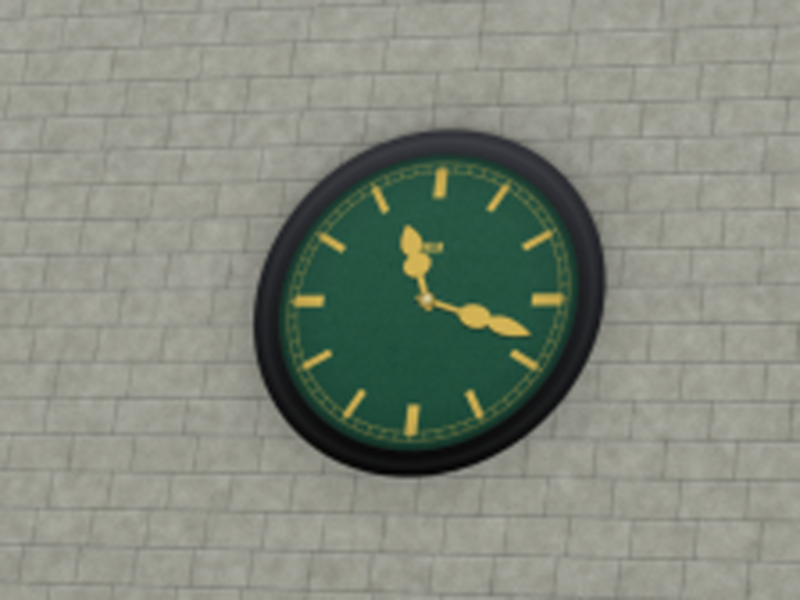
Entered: 11,18
